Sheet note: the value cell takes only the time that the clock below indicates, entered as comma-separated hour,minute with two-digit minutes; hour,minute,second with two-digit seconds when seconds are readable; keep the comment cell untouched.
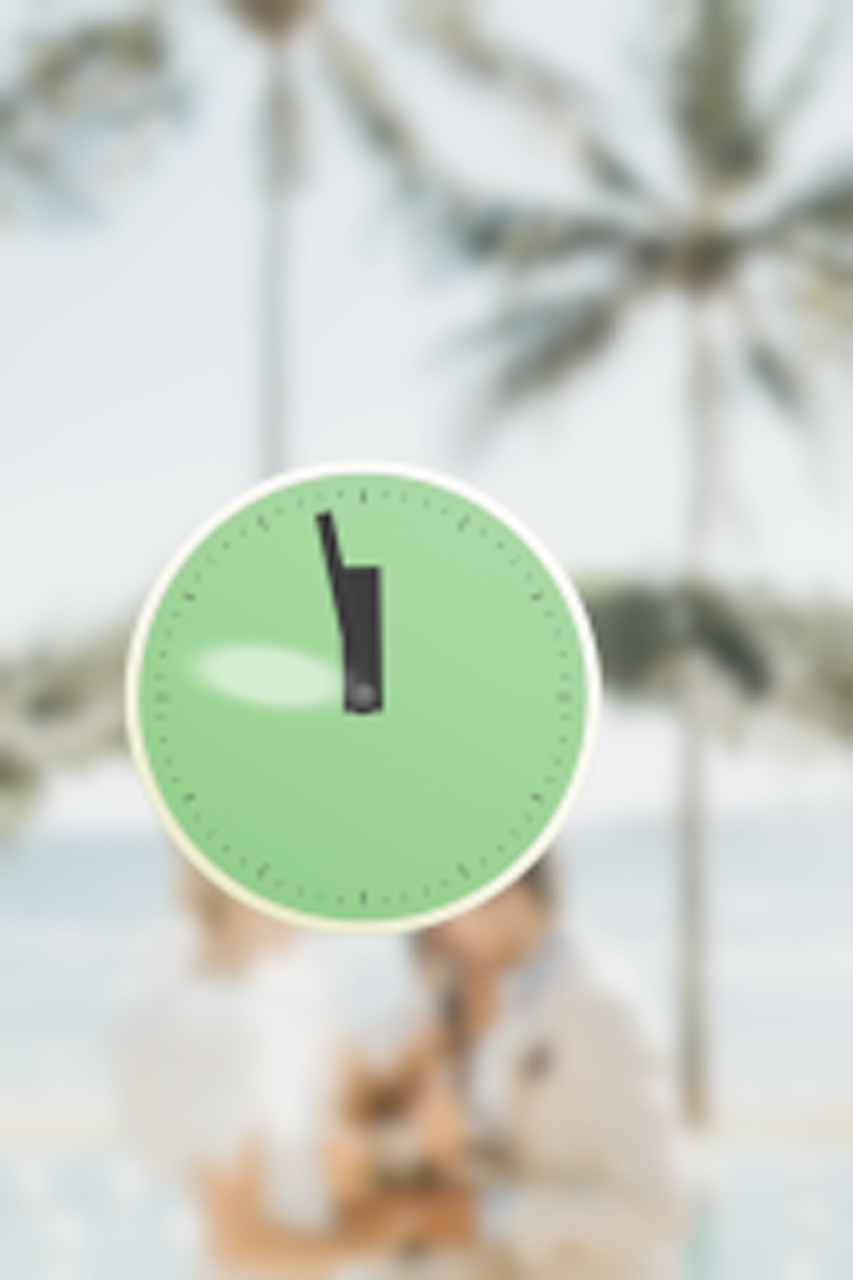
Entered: 11,58
